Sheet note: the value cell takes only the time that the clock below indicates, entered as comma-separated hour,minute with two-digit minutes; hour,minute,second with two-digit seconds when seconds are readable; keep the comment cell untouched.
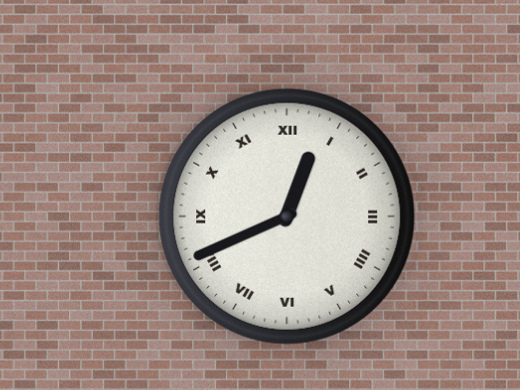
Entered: 12,41
